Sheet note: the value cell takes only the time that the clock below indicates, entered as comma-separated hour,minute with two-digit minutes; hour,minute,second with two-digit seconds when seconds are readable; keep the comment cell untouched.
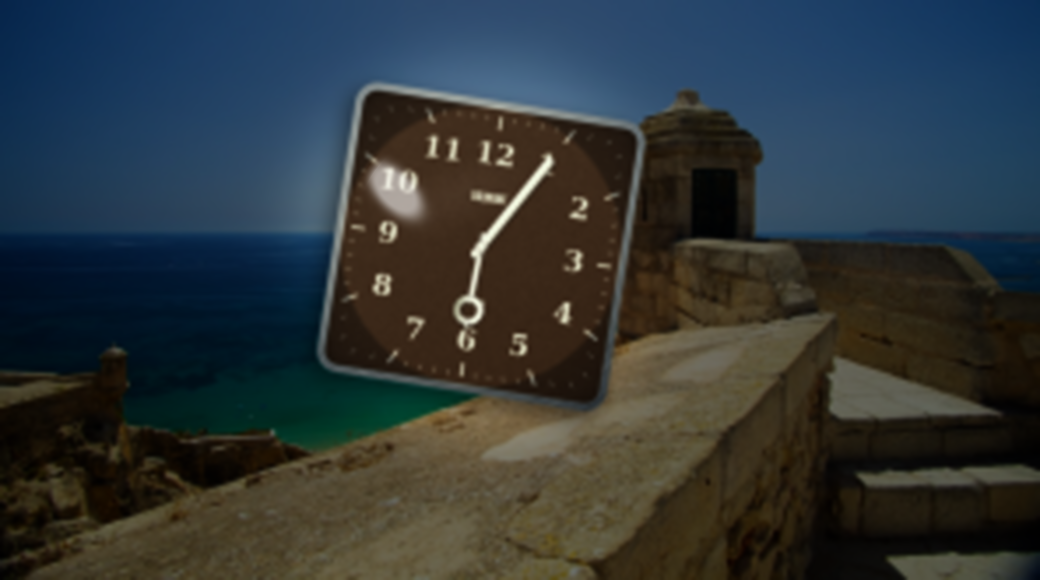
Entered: 6,05
